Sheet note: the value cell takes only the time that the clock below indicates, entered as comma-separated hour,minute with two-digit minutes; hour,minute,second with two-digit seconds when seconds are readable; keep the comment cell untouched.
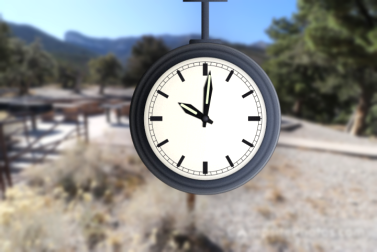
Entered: 10,01
